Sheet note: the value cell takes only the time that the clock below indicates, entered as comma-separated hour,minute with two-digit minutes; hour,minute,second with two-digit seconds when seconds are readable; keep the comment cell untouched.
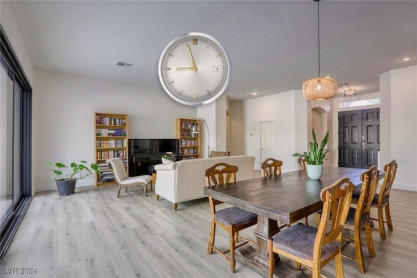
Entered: 8,57
